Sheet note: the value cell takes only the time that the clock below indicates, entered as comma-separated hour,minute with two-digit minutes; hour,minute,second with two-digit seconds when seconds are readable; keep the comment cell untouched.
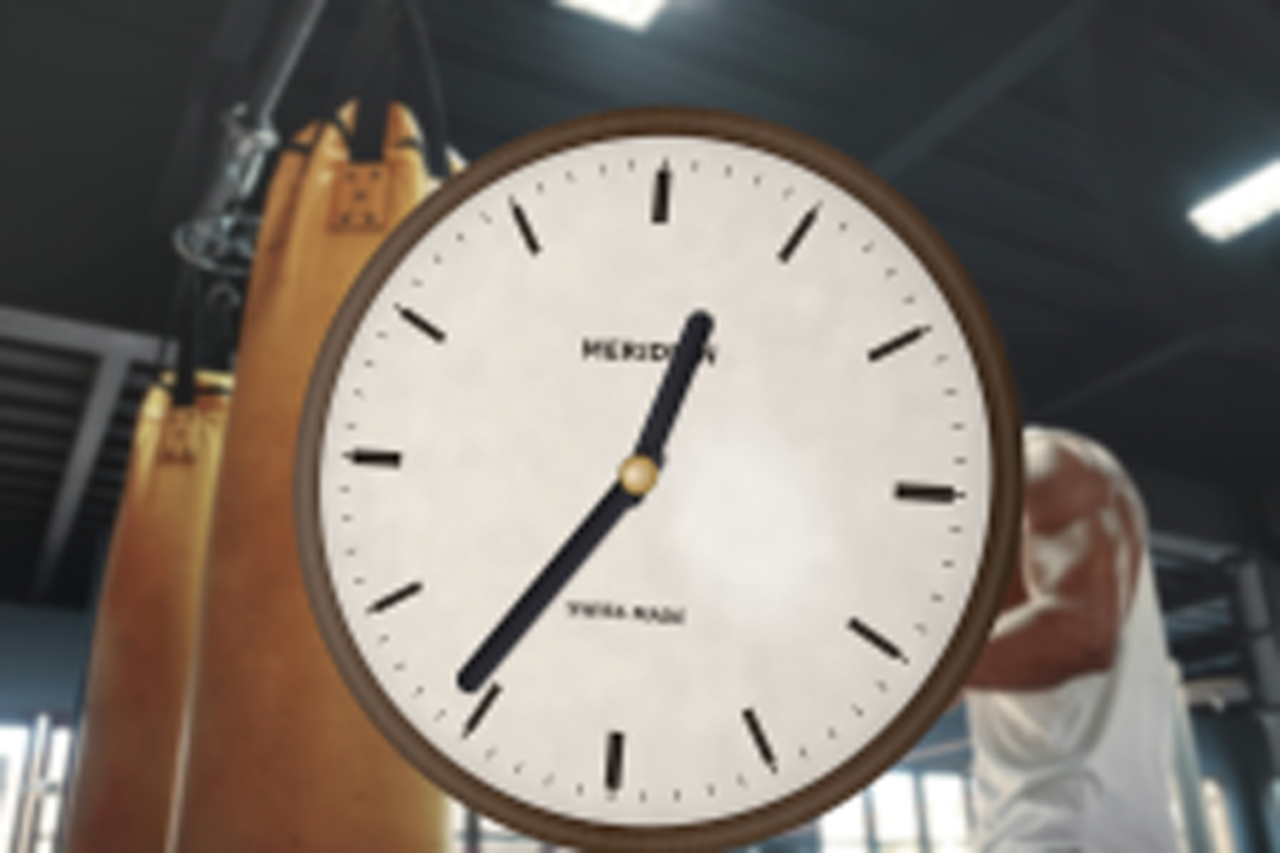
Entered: 12,36
